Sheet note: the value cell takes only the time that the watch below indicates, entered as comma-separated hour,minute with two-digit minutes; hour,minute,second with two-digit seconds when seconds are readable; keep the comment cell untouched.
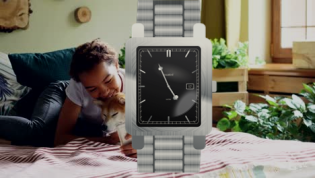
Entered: 4,56
